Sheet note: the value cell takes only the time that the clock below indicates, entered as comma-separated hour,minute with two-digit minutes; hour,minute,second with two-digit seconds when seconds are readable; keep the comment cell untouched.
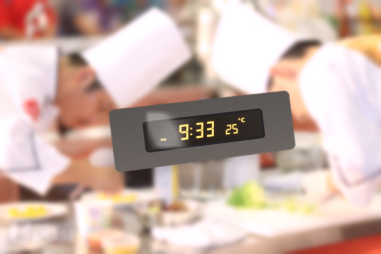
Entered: 9,33
